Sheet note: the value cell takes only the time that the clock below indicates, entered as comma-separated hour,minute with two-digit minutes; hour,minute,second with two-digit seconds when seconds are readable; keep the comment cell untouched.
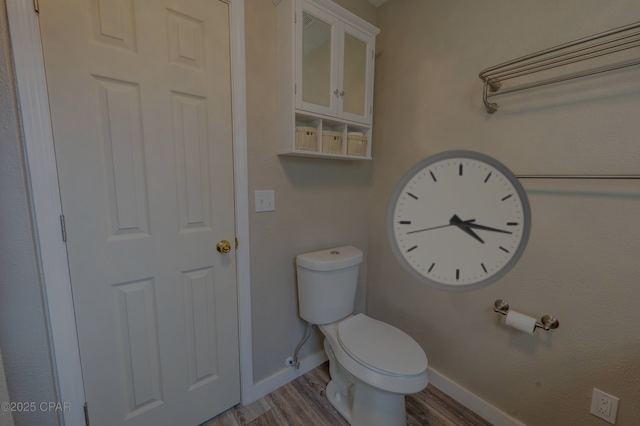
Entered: 4,16,43
